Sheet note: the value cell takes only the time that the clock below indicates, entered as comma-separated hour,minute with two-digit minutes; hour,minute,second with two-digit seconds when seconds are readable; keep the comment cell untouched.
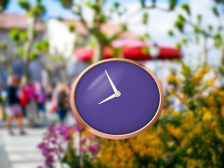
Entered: 7,56
